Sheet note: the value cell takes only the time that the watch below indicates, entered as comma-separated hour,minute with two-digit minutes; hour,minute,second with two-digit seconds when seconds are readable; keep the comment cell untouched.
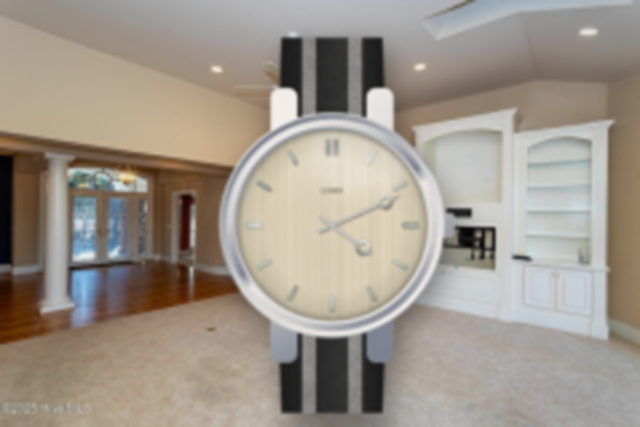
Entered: 4,11
